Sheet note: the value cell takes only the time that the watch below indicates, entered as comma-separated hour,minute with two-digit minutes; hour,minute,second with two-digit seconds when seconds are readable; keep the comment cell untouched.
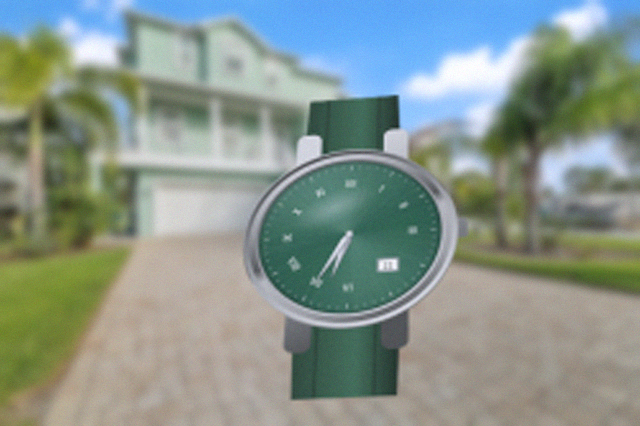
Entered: 6,35
